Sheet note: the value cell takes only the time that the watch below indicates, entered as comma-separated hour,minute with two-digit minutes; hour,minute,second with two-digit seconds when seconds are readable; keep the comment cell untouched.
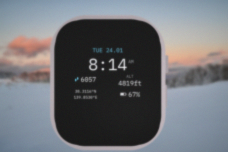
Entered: 8,14
